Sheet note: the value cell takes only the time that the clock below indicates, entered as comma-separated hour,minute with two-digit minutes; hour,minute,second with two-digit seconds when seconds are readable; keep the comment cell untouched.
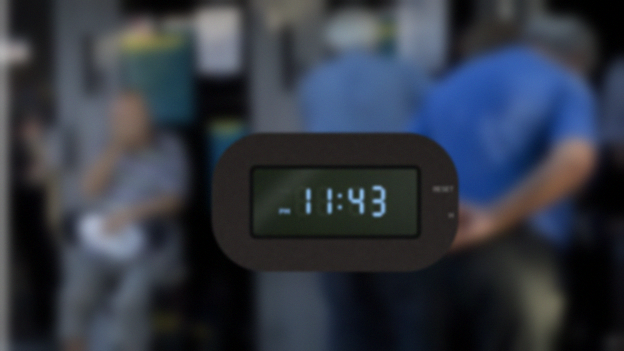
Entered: 11,43
